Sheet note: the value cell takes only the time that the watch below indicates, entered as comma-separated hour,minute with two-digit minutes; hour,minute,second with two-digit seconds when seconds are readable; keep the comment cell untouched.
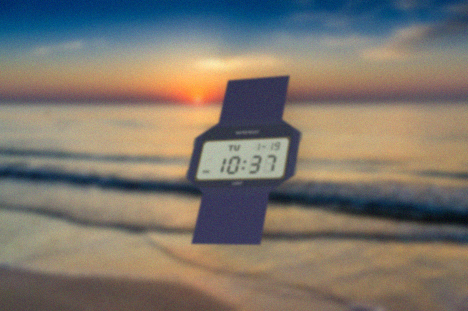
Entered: 10,37
